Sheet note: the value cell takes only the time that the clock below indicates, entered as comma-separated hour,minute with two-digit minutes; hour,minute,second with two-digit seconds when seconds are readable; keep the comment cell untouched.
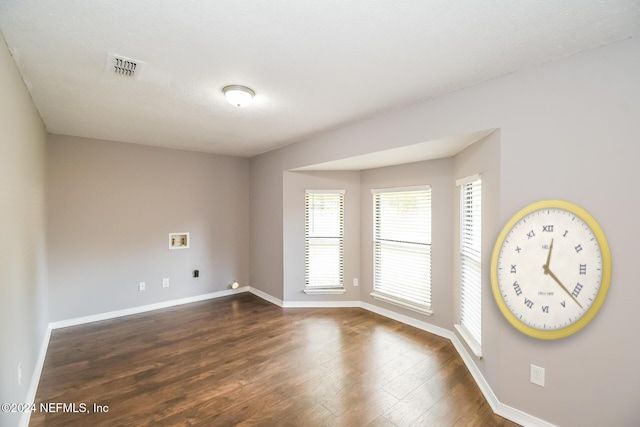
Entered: 12,22
